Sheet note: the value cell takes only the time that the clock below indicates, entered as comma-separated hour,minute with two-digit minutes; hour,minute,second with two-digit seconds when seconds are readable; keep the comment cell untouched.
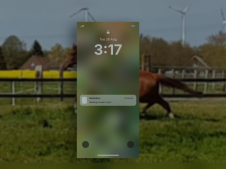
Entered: 3,17
